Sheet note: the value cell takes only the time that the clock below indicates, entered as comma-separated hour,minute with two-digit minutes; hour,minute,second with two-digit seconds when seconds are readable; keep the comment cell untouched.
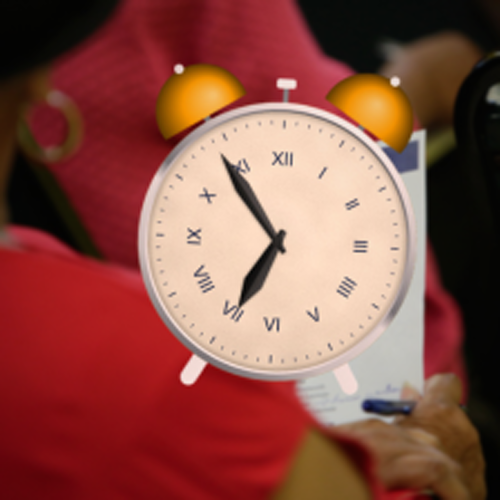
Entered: 6,54
